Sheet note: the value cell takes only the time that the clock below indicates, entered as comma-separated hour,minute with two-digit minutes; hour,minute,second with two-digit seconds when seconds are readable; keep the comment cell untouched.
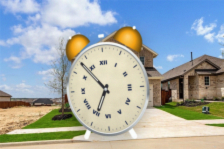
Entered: 6,53
